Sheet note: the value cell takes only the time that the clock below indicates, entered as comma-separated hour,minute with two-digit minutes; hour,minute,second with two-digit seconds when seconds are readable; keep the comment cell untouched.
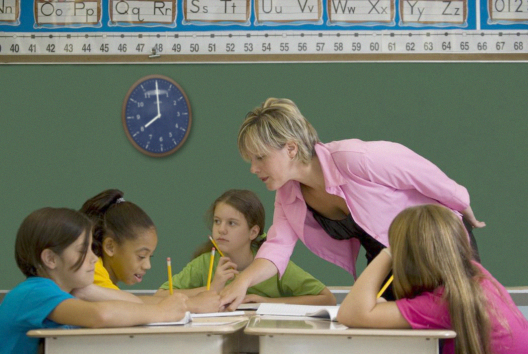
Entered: 8,00
